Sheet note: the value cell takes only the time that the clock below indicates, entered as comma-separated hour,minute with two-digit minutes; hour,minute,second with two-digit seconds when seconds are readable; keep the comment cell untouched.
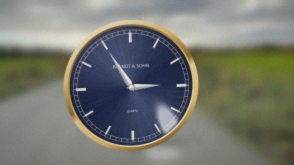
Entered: 2,55
